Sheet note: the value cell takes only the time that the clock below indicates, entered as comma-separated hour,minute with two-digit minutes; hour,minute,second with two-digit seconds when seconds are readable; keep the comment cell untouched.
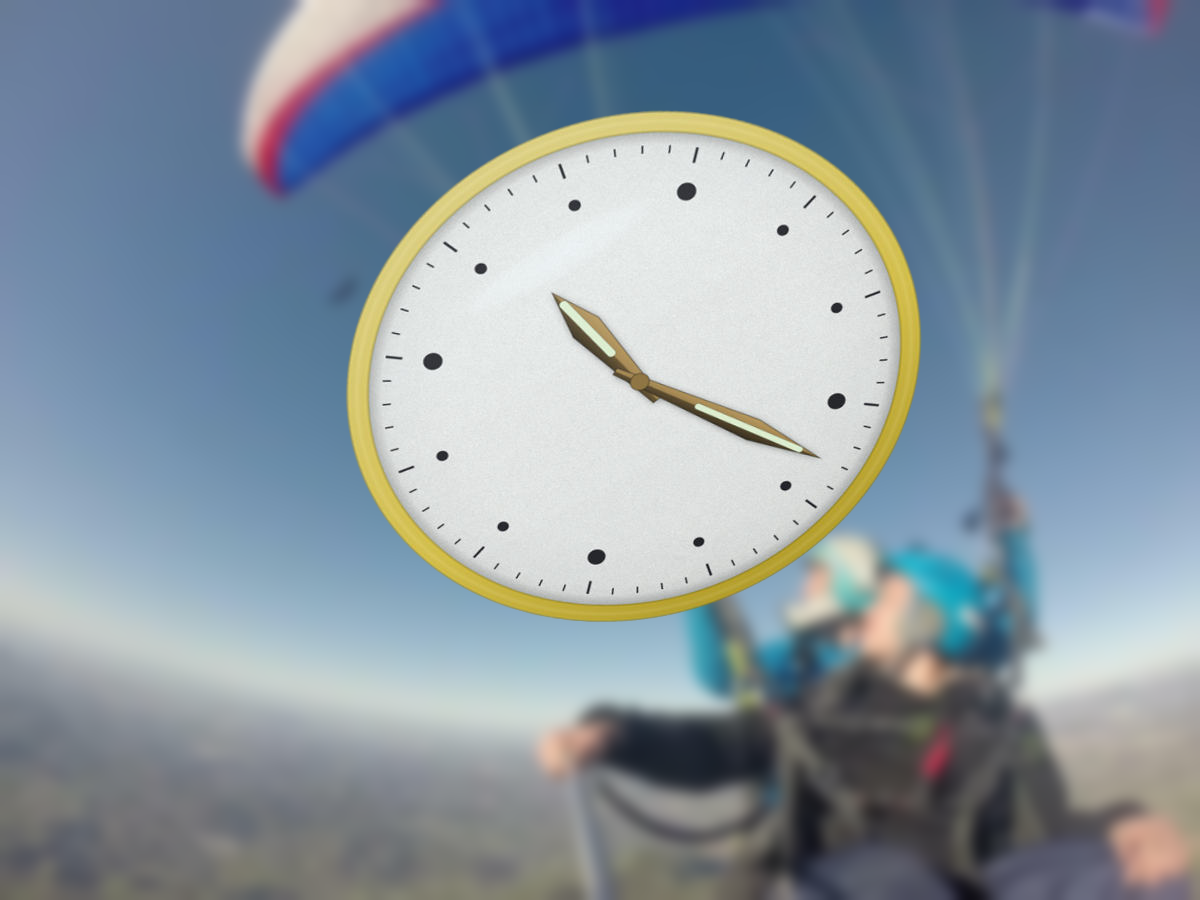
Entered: 10,18
